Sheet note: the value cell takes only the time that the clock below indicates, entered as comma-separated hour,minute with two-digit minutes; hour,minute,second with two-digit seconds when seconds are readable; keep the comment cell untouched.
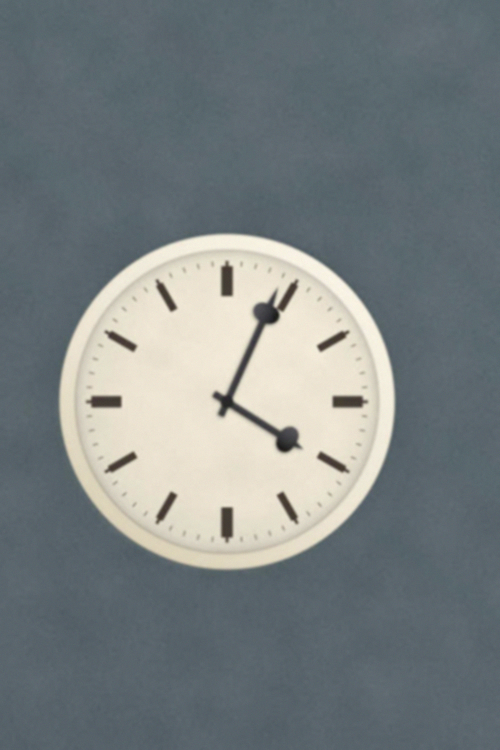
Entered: 4,04
